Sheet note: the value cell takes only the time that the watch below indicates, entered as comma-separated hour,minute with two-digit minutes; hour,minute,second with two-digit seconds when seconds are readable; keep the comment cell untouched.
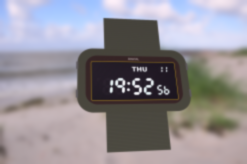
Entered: 19,52,56
